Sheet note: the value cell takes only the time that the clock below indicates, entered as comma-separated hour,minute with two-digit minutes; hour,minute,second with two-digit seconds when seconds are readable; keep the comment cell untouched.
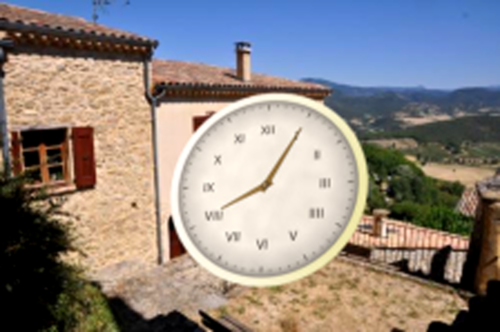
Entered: 8,05
